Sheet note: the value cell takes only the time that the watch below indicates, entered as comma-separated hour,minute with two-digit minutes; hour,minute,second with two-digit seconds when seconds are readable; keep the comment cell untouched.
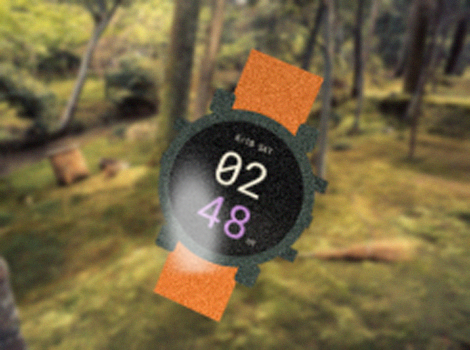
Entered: 2,48
